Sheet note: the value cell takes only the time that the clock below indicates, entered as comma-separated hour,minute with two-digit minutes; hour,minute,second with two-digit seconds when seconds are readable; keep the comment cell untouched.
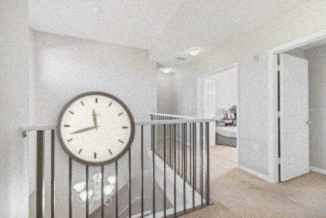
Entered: 11,42
